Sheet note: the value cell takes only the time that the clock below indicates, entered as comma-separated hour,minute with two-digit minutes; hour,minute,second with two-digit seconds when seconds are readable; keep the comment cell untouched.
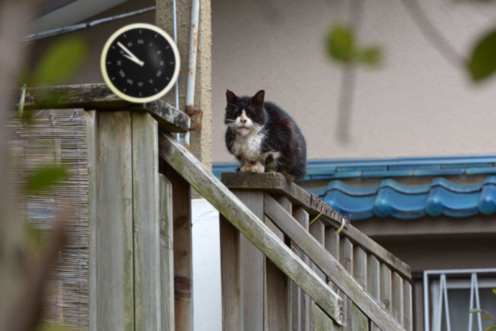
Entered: 9,52
